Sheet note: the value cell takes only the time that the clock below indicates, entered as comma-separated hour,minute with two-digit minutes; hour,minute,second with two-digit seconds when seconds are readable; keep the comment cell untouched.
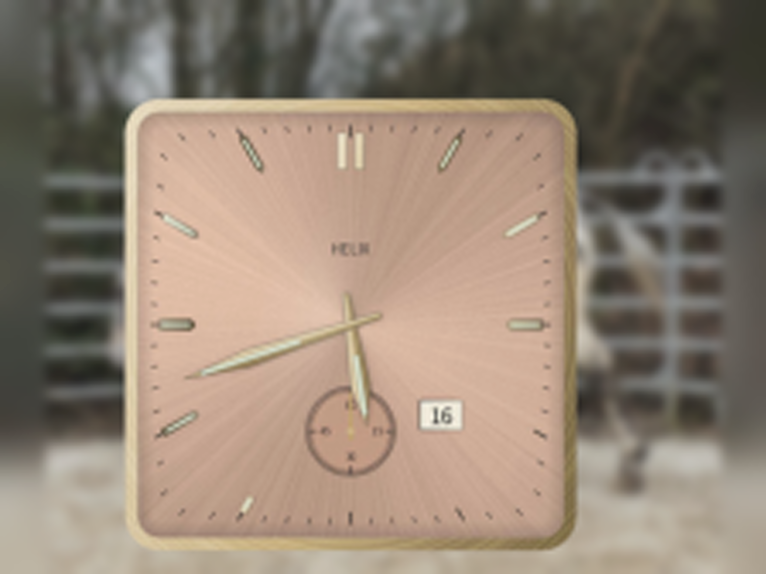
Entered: 5,42
